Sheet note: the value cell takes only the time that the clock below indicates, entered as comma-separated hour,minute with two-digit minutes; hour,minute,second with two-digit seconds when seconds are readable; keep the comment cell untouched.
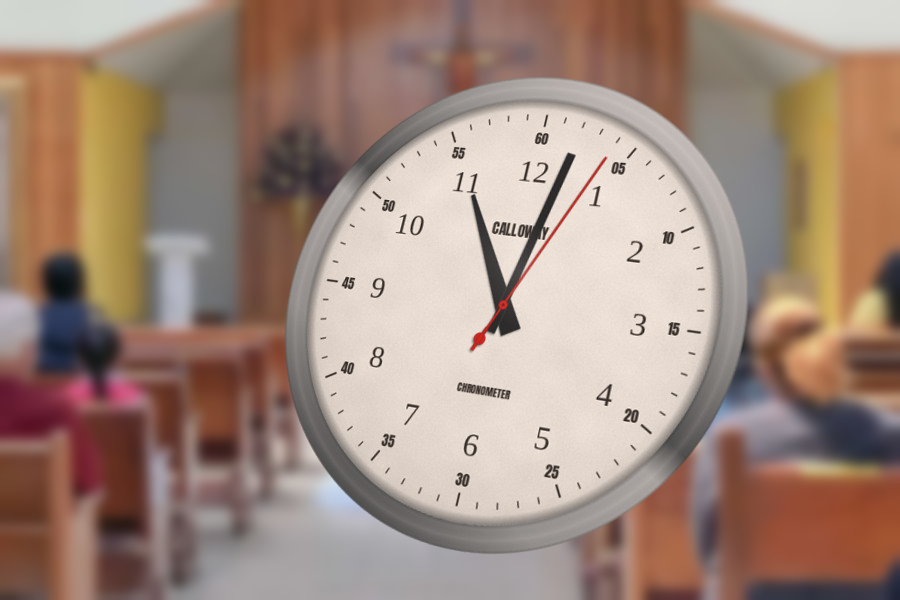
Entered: 11,02,04
